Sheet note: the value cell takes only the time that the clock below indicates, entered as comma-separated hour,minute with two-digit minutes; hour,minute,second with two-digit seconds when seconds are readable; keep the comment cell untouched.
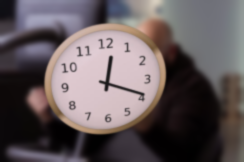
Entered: 12,19
